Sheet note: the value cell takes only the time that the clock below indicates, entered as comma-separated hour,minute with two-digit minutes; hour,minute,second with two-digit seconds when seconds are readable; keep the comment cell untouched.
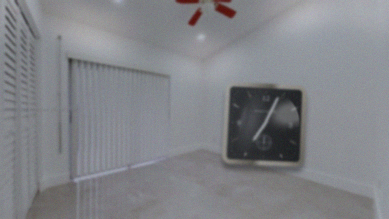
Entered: 7,04
